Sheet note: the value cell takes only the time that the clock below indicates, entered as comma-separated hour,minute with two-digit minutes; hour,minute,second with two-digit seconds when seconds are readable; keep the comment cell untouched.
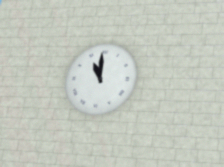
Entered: 10,59
